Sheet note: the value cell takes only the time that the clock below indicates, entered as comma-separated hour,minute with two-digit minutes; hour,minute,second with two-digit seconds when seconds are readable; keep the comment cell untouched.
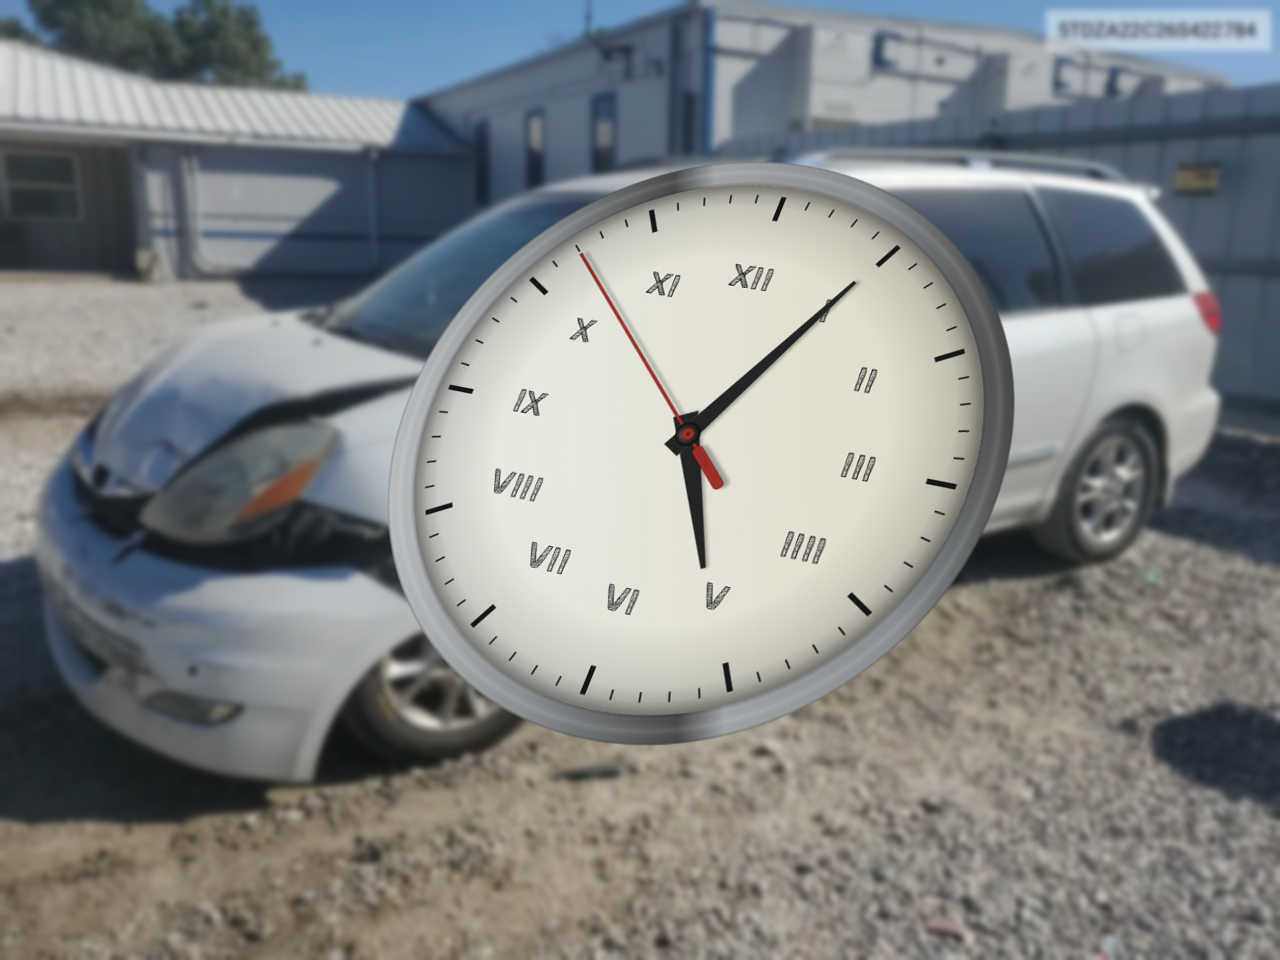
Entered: 5,04,52
